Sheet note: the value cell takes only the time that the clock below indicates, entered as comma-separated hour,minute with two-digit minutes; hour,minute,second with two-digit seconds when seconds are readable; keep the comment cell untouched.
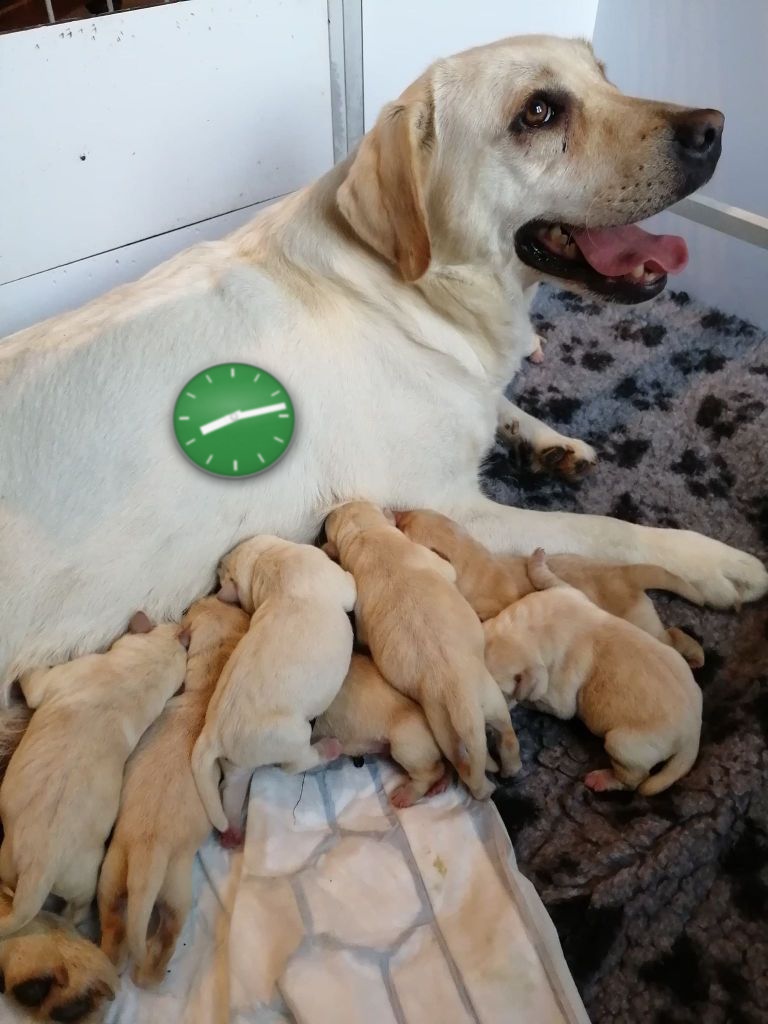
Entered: 8,13
